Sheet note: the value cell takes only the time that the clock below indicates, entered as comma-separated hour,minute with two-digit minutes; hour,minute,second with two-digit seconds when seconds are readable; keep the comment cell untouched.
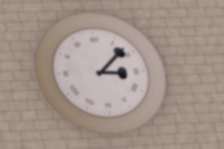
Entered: 3,08
